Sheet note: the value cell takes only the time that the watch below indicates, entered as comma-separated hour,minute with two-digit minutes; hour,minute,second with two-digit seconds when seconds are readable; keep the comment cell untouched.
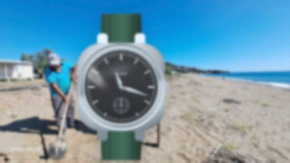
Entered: 11,18
